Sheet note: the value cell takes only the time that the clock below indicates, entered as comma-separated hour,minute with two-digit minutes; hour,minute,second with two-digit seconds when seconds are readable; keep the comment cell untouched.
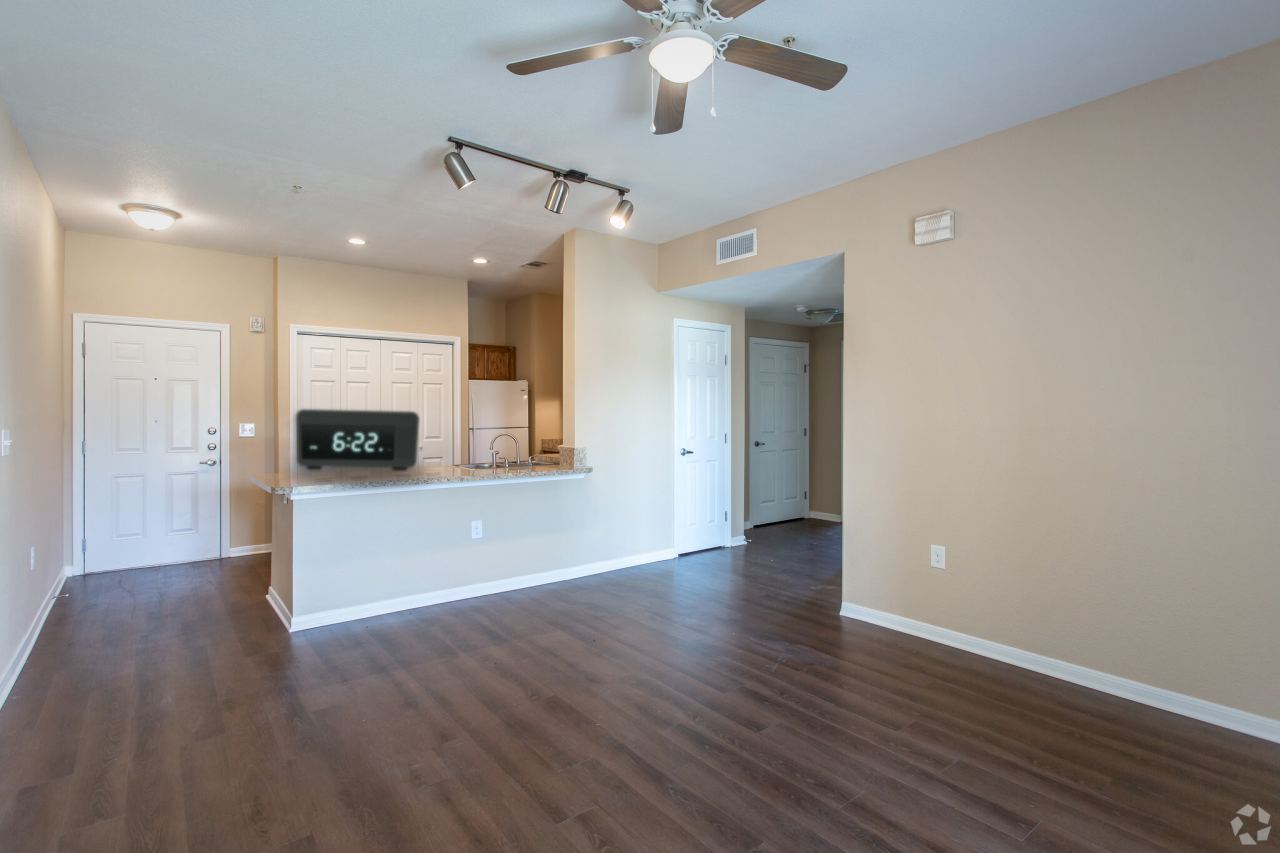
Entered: 6,22
